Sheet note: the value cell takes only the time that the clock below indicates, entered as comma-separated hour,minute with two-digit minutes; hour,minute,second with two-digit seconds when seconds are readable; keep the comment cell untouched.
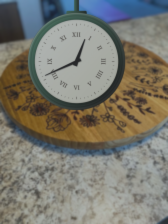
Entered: 12,41
